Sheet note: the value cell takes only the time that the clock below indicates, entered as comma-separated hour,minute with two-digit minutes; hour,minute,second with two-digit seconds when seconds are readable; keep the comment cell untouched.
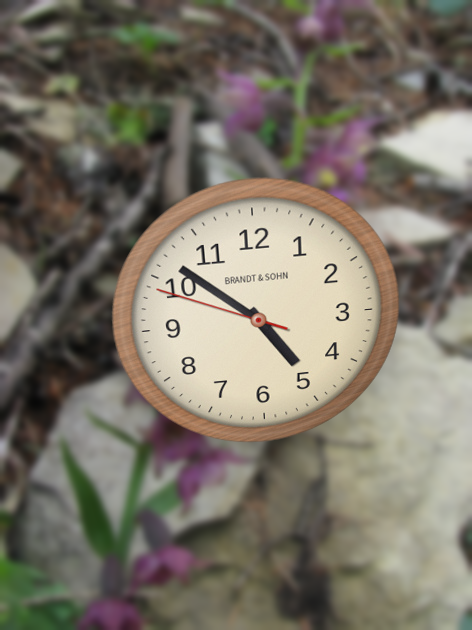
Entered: 4,51,49
